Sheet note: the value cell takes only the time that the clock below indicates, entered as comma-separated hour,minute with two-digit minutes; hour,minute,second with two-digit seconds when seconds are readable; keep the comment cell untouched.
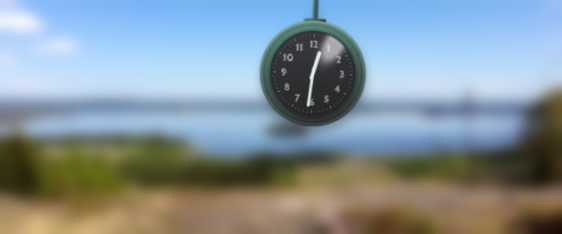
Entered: 12,31
